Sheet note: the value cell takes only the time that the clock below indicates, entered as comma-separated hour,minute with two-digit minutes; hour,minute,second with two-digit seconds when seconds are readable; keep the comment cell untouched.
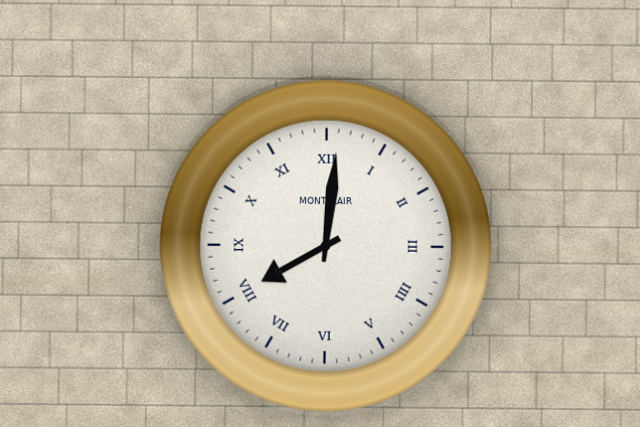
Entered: 8,01
